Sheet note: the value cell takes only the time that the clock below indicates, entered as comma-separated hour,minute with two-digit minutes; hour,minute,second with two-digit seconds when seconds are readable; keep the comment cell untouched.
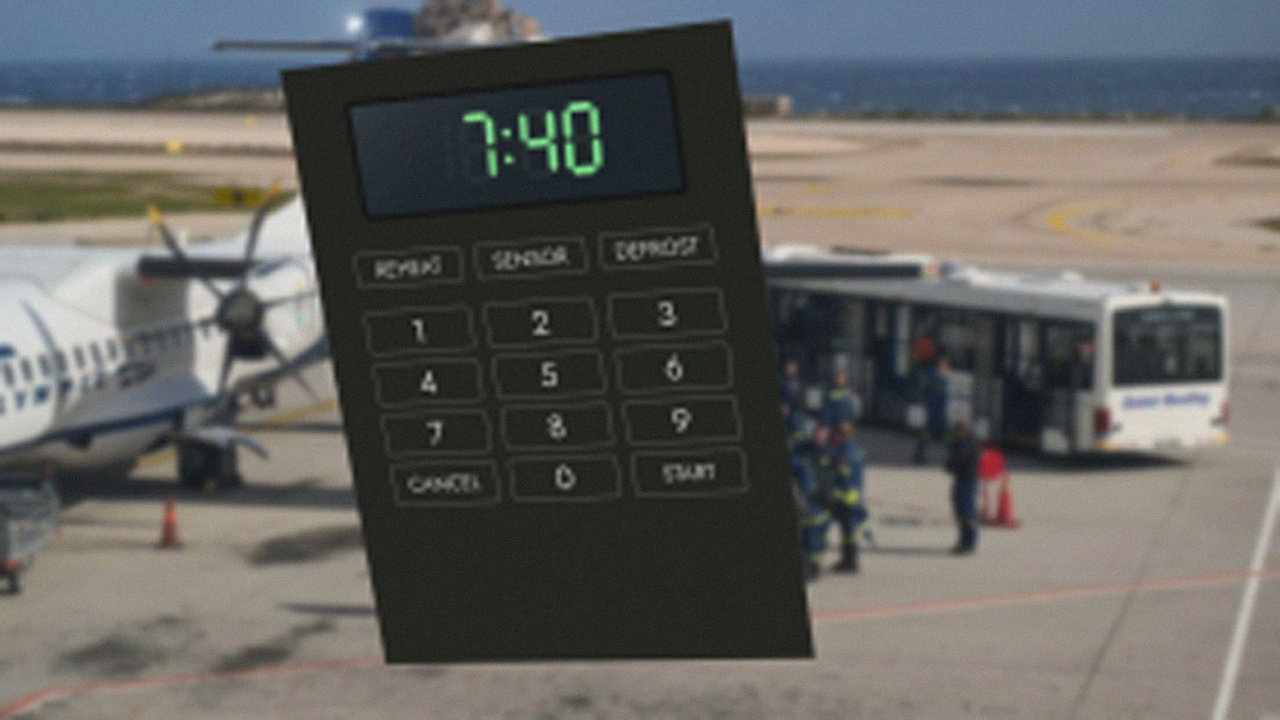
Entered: 7,40
